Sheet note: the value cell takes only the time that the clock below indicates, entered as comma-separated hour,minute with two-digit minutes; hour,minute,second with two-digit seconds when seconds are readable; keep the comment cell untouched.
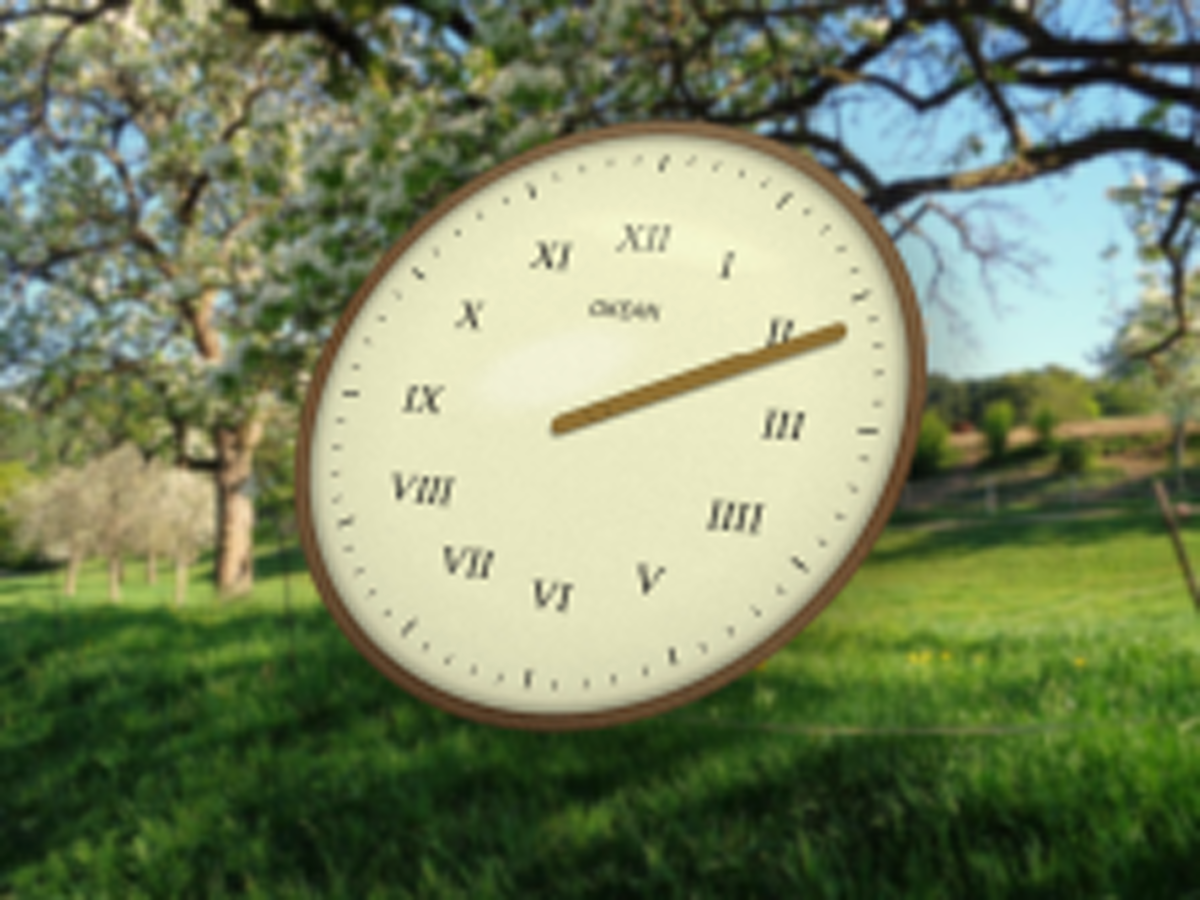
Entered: 2,11
